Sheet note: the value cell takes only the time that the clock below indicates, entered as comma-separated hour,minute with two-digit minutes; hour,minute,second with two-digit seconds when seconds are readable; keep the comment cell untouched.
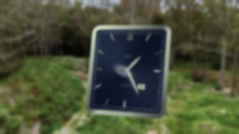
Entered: 1,25
